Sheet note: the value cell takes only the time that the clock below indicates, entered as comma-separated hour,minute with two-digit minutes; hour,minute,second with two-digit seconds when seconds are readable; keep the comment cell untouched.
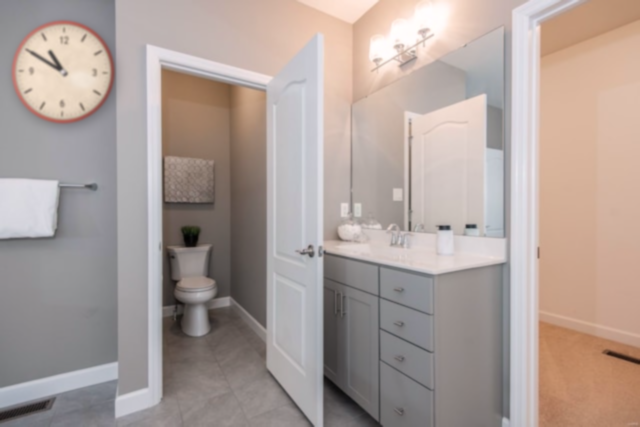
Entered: 10,50
